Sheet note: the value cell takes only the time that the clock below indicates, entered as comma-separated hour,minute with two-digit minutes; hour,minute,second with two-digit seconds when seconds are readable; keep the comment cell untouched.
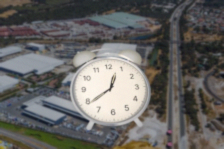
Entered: 12,39
